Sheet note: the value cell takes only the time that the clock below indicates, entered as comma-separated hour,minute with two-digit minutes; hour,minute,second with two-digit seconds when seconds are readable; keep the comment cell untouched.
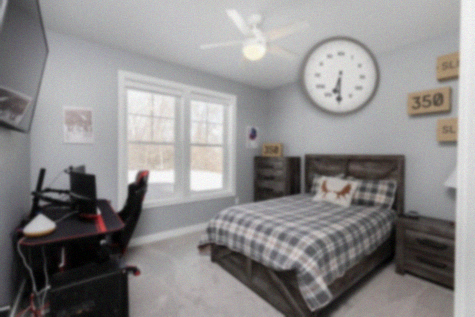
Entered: 6,30
